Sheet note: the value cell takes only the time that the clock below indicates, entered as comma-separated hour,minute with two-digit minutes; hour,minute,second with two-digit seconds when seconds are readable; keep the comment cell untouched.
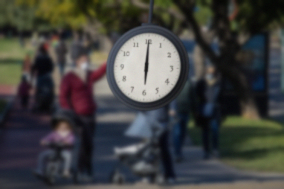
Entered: 6,00
